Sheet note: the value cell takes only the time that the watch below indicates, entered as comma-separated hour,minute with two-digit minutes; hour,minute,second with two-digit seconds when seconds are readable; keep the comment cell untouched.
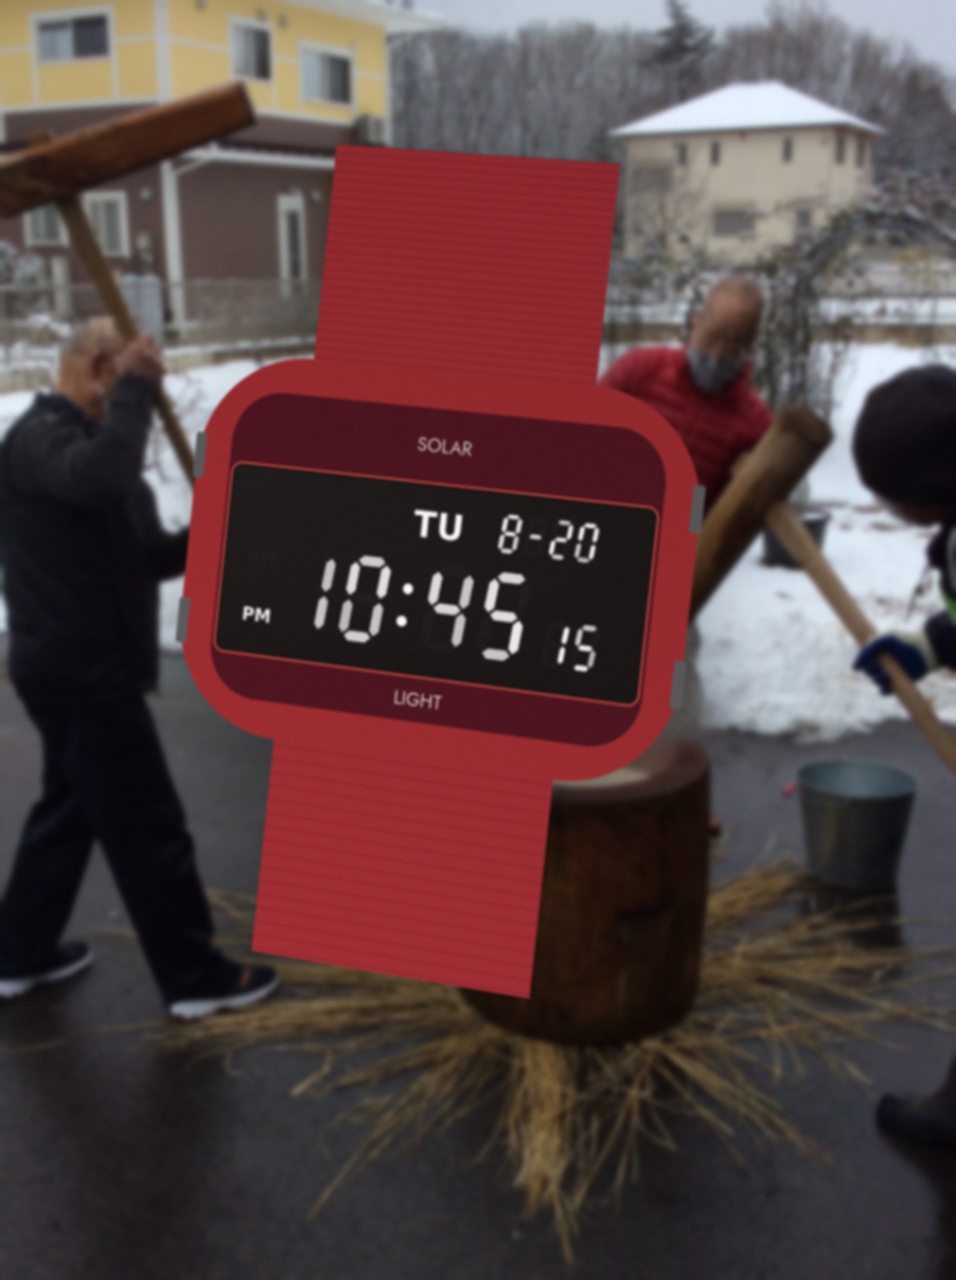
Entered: 10,45,15
